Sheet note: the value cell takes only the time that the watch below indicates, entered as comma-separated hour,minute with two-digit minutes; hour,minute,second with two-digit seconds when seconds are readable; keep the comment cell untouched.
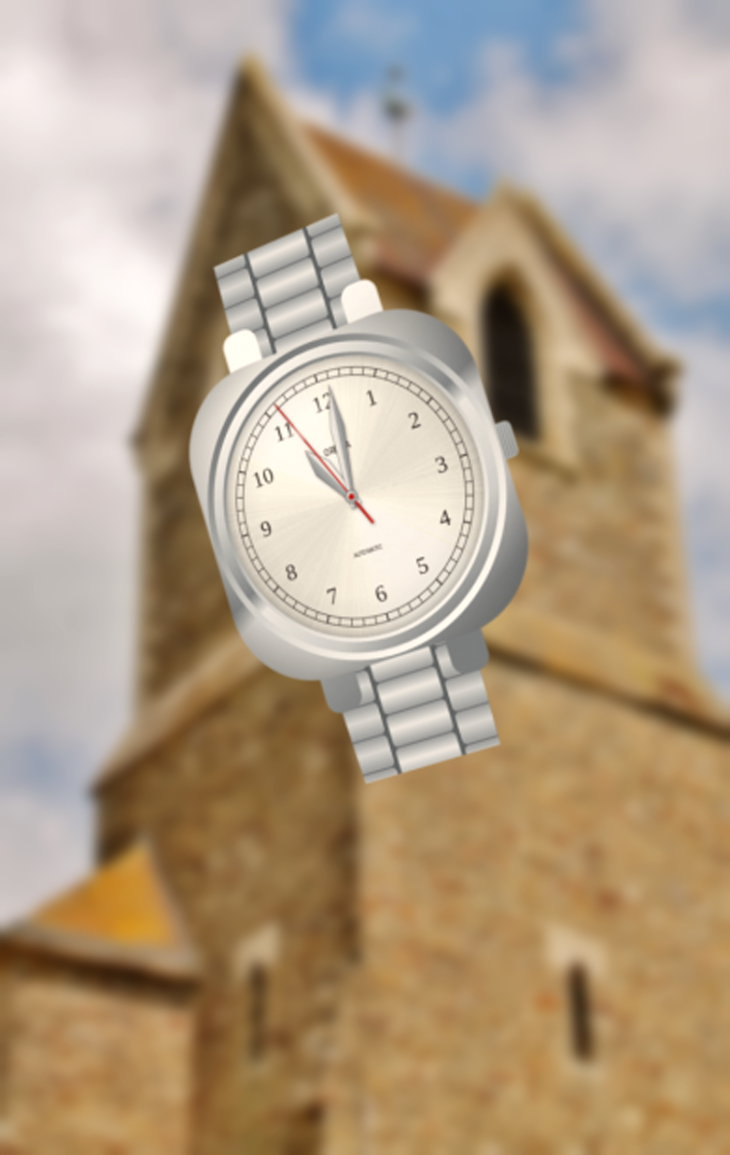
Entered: 11,00,56
